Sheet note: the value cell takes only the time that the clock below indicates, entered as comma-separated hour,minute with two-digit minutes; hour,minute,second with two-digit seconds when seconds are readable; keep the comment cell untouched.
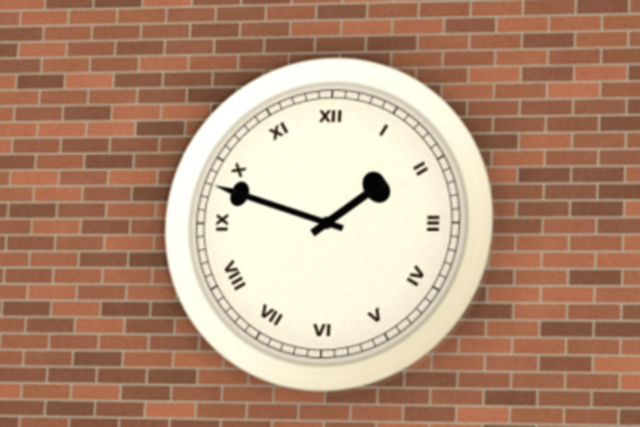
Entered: 1,48
